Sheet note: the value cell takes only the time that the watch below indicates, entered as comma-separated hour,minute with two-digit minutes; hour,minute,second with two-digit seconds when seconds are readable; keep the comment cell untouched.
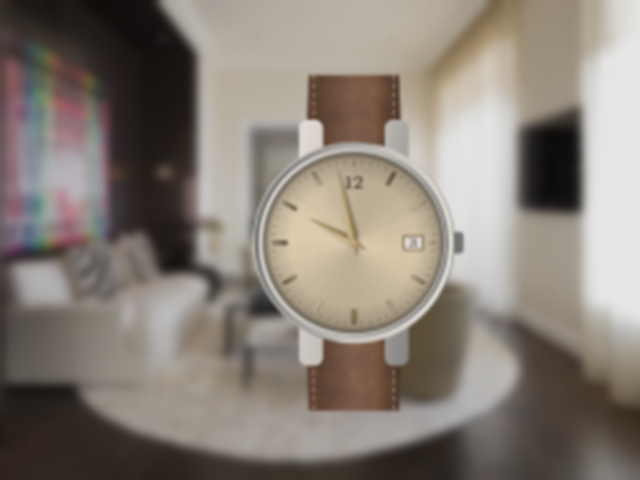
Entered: 9,58
